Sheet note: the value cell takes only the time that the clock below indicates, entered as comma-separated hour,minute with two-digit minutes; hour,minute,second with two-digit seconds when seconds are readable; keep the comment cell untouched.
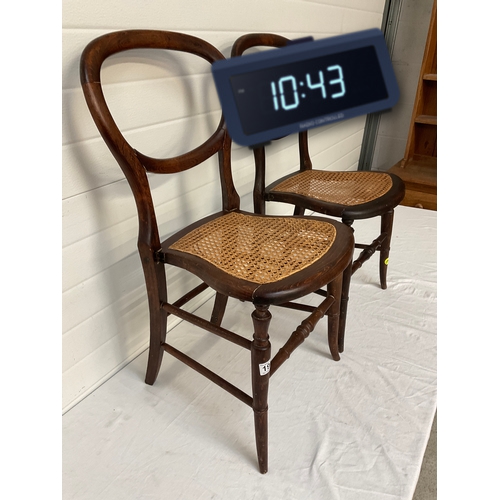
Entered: 10,43
